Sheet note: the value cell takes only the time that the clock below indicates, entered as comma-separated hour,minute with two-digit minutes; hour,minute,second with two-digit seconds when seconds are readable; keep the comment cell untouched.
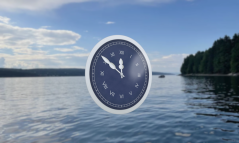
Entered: 11,51
